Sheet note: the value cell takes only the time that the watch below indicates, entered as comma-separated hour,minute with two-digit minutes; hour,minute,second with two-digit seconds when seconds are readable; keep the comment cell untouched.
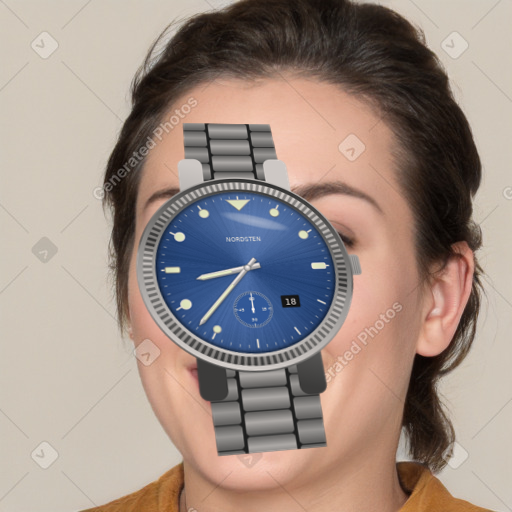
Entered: 8,37
